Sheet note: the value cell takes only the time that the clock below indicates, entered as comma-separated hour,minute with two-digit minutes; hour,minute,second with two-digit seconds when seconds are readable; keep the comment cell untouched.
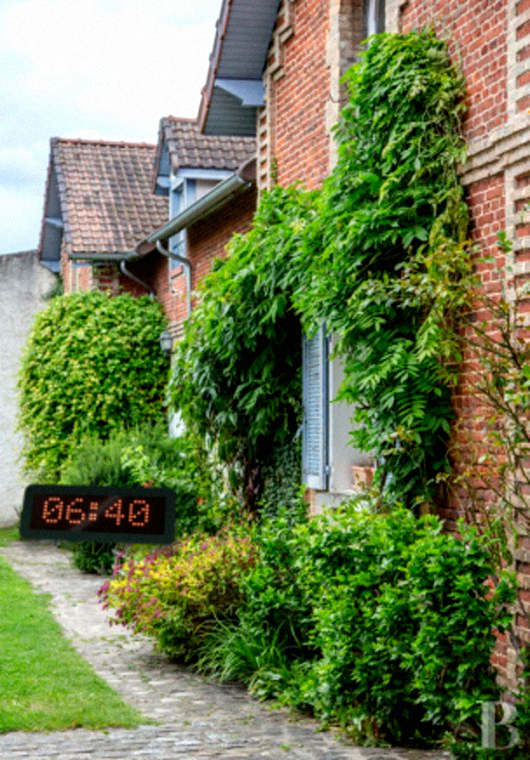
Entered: 6,40
